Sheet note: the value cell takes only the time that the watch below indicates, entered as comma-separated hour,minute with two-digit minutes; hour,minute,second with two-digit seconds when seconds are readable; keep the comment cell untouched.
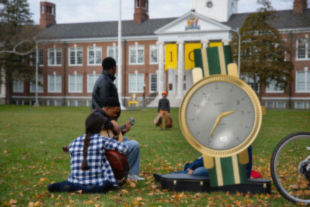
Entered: 2,36
